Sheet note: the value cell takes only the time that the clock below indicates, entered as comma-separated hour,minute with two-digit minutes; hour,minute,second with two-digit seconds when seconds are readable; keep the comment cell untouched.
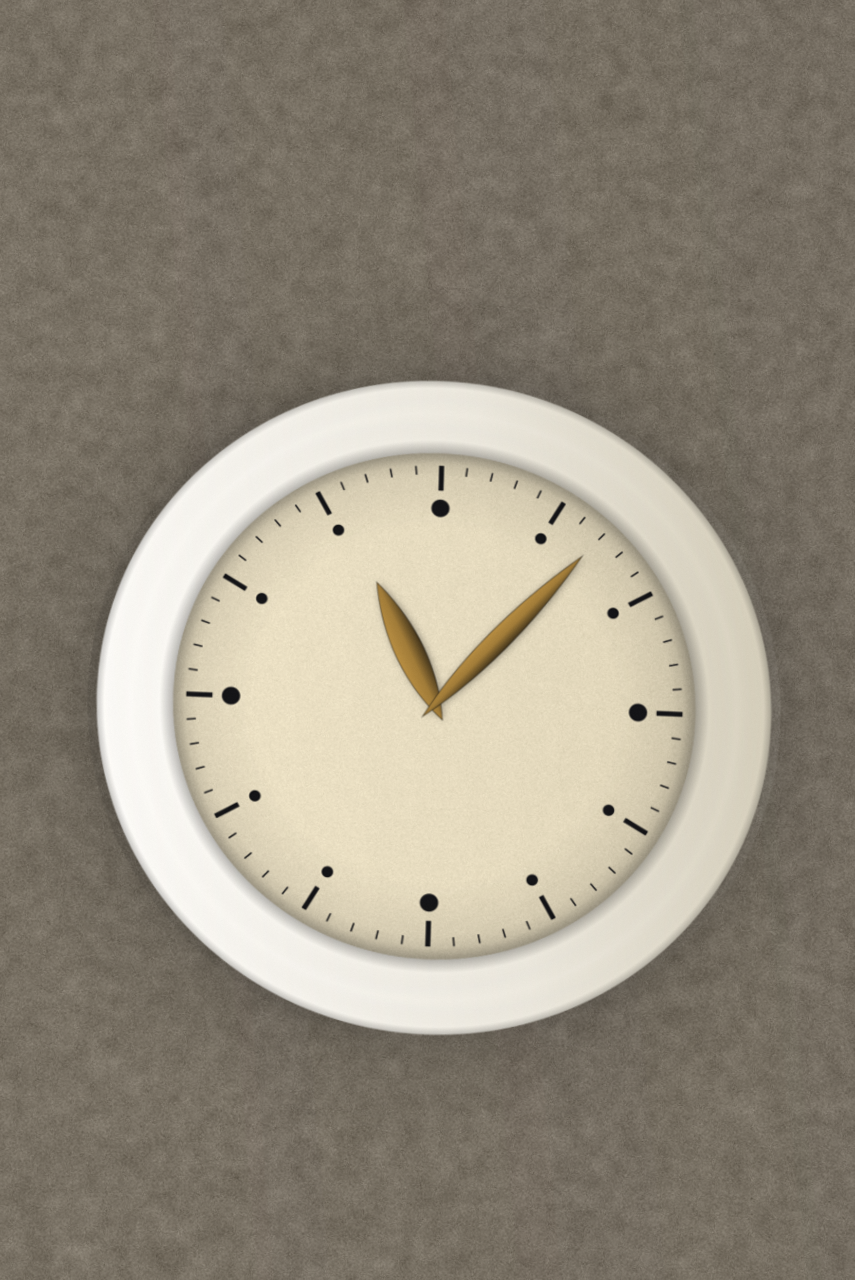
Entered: 11,07
